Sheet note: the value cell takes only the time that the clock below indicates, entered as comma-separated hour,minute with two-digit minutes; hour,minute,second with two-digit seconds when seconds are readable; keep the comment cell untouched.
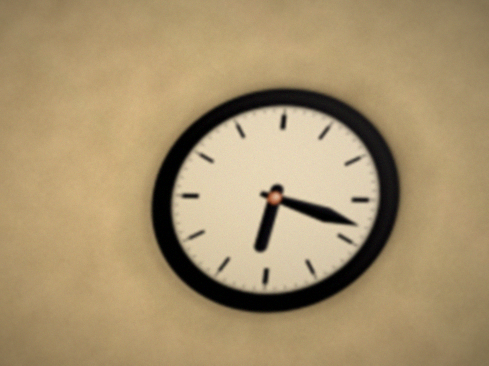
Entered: 6,18
